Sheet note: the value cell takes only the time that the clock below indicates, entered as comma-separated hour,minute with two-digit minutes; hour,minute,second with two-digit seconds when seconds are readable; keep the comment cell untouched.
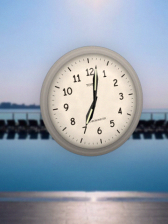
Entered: 7,02
